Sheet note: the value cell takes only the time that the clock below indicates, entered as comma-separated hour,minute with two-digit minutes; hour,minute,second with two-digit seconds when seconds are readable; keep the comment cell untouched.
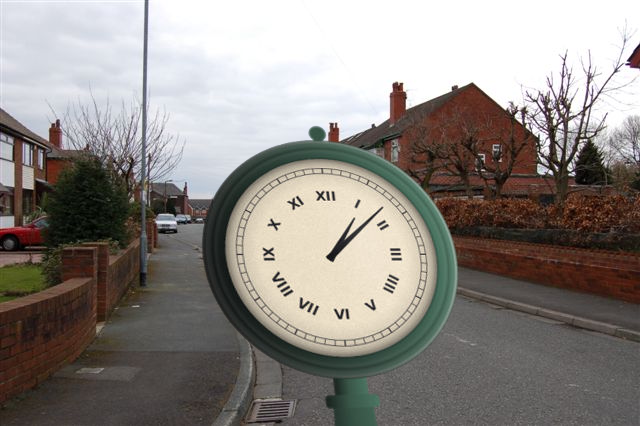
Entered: 1,08
